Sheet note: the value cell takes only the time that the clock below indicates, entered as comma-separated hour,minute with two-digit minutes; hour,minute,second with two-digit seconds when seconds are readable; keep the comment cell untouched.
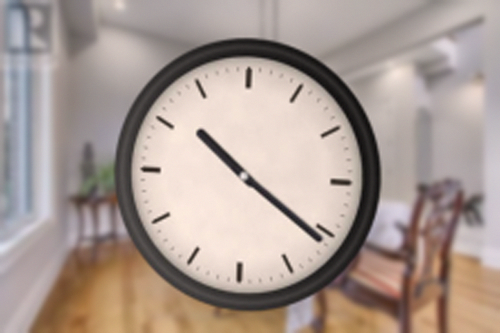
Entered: 10,21
